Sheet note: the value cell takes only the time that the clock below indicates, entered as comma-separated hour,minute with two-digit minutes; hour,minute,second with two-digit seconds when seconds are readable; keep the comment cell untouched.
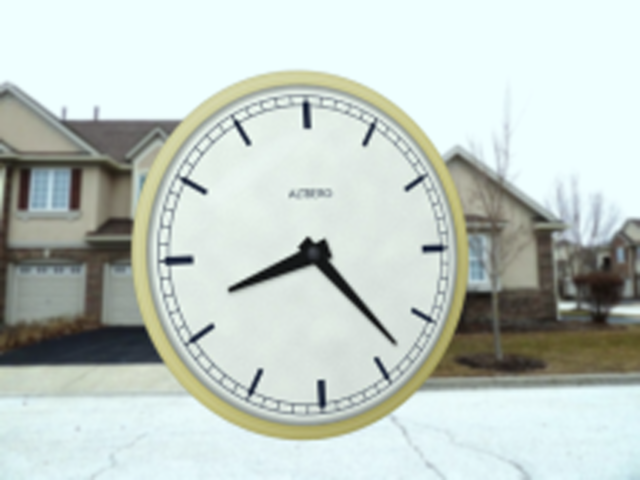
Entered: 8,23
